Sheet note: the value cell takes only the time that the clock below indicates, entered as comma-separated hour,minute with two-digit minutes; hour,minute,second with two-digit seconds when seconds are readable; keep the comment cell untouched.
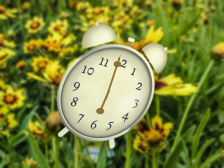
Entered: 5,59
